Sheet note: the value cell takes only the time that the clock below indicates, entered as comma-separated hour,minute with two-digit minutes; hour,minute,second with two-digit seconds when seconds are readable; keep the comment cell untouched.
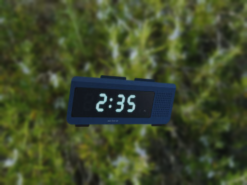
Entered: 2,35
